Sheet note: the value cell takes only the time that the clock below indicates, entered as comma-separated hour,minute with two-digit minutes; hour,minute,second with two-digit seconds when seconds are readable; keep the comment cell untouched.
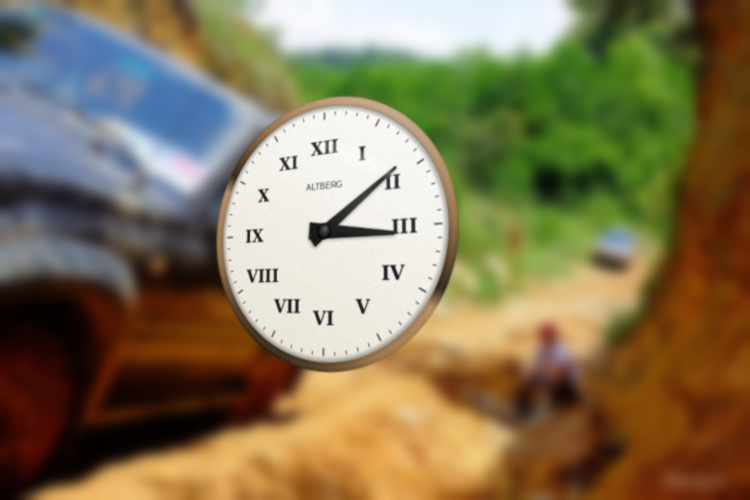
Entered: 3,09
